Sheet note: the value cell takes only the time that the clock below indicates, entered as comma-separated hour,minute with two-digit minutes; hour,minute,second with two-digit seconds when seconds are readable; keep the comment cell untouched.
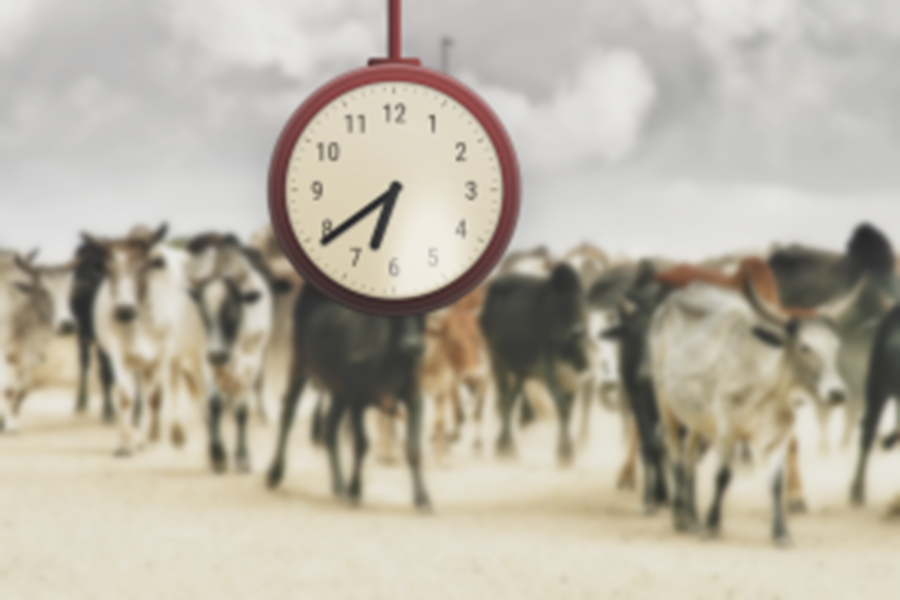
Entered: 6,39
